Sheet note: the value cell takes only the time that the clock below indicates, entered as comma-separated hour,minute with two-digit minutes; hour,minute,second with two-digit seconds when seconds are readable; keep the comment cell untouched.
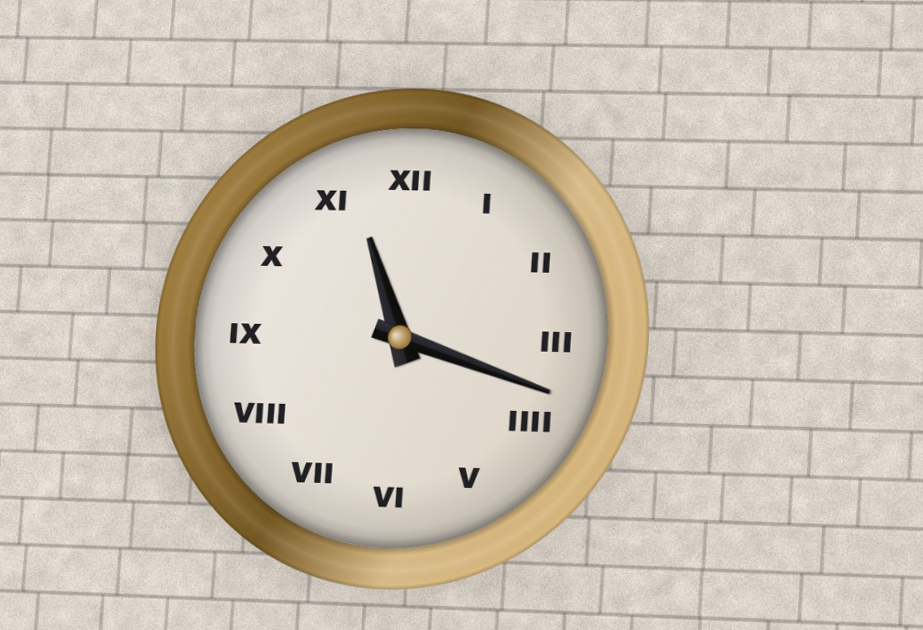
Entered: 11,18
